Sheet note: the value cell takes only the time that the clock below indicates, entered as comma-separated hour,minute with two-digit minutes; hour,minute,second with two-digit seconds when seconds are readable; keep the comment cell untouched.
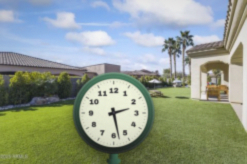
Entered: 2,28
